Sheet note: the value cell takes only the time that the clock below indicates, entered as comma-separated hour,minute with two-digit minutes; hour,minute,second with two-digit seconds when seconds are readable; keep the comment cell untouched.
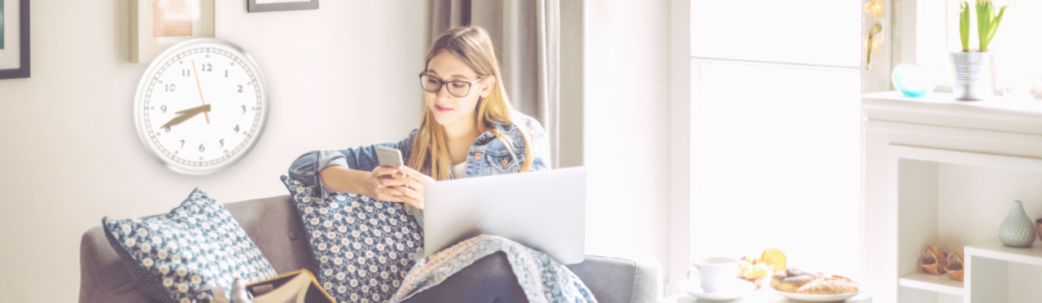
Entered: 8,40,57
